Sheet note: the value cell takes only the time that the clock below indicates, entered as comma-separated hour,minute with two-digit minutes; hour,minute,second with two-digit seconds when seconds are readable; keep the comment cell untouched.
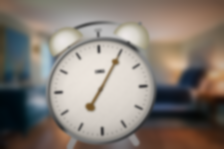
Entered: 7,05
